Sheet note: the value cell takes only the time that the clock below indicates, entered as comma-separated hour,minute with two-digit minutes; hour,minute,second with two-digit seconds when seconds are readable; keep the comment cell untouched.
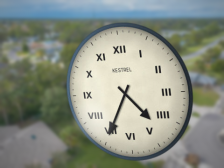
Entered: 4,35
